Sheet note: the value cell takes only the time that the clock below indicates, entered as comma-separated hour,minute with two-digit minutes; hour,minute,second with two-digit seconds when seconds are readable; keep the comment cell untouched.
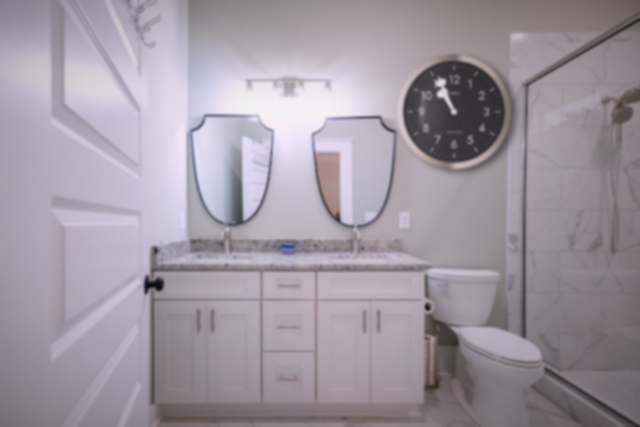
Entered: 10,56
